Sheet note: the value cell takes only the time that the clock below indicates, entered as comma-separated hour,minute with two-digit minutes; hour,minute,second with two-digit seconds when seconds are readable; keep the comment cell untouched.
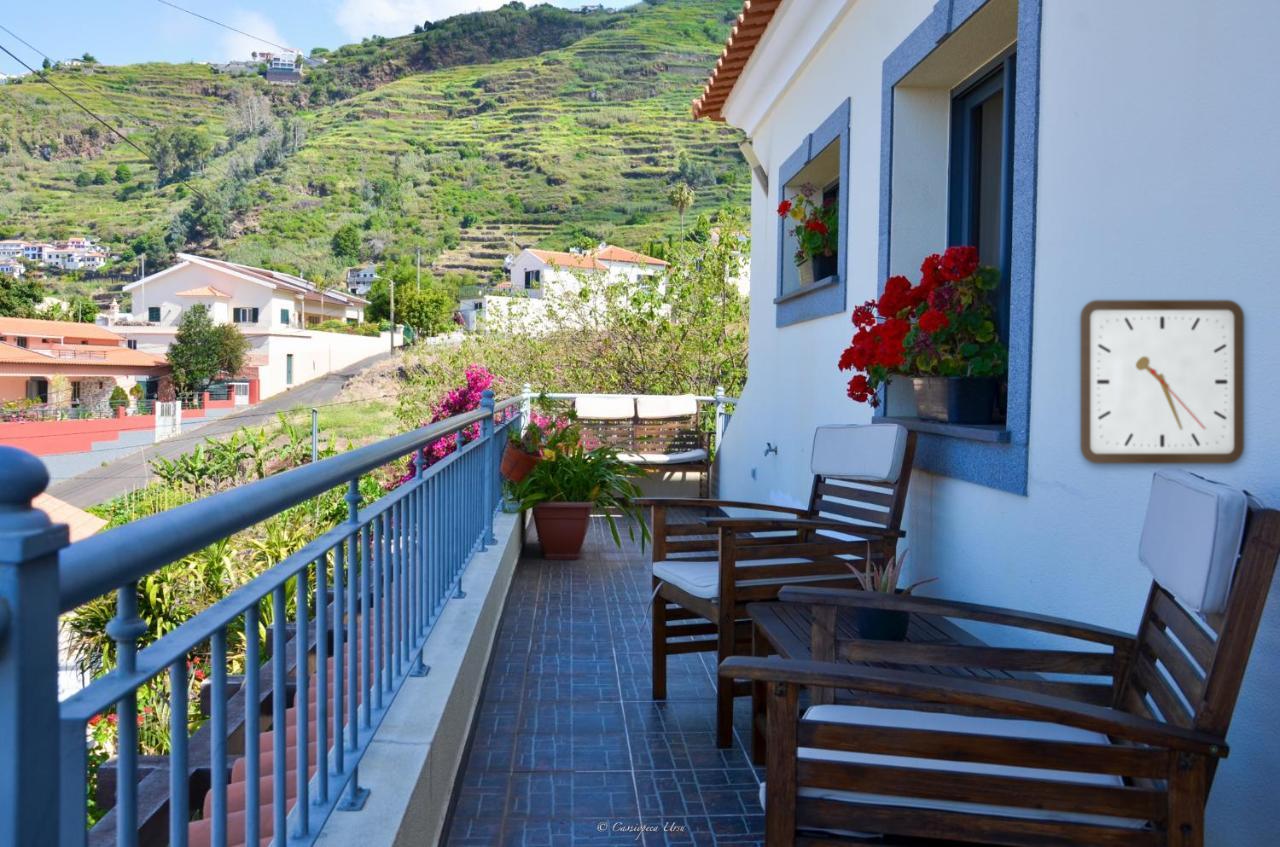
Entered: 10,26,23
